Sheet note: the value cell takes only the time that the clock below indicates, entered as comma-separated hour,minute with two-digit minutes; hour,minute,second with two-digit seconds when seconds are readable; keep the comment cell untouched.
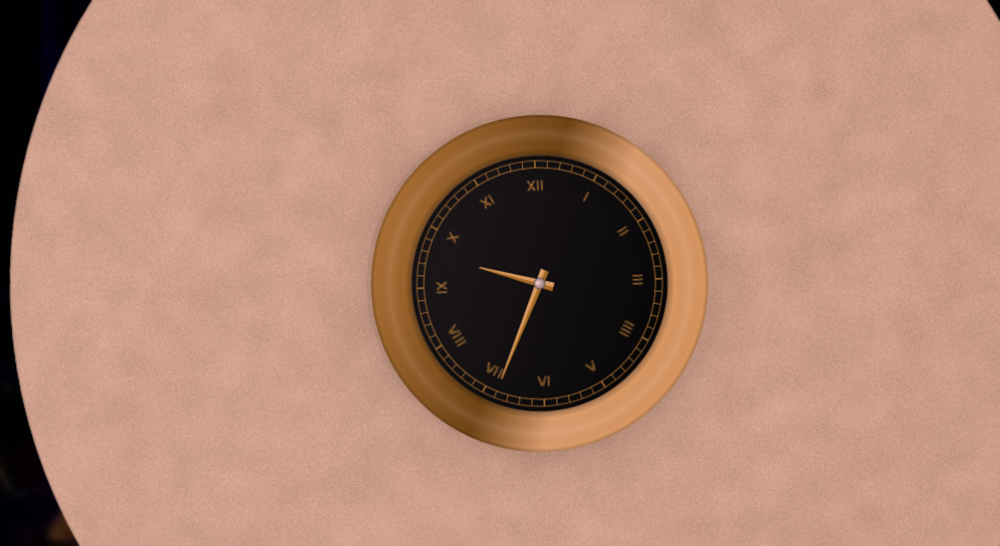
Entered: 9,34
